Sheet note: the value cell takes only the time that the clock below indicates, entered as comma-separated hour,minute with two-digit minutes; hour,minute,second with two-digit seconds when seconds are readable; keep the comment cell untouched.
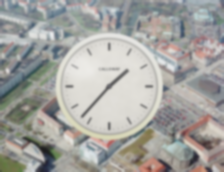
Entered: 1,37
